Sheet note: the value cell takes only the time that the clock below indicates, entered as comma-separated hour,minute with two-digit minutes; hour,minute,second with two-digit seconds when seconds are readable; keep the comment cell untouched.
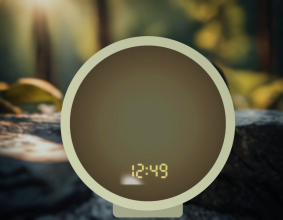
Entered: 12,49
